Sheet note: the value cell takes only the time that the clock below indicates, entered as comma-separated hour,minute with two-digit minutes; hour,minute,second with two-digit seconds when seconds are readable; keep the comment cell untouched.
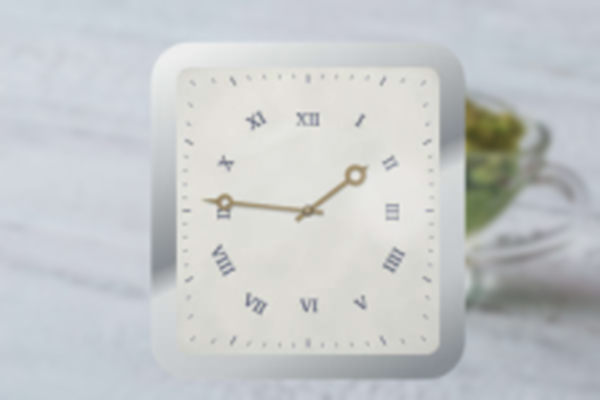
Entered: 1,46
